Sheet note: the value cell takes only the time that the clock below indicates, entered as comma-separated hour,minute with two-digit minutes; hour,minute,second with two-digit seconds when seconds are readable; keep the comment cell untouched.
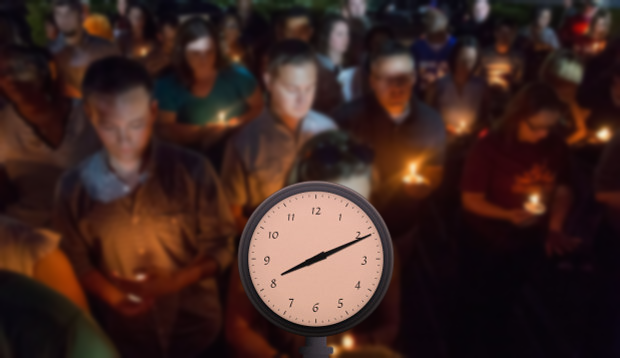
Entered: 8,11
